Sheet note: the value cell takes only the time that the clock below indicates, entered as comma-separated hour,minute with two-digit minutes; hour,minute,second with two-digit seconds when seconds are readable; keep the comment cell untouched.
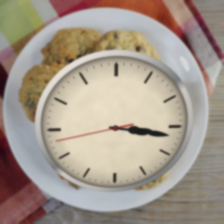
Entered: 3,16,43
